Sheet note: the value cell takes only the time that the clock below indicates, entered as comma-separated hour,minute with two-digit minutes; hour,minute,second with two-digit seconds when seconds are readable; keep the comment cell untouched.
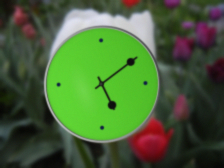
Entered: 5,09
